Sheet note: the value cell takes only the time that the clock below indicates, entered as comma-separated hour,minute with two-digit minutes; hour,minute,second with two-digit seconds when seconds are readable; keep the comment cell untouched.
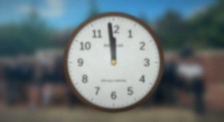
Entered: 11,59
